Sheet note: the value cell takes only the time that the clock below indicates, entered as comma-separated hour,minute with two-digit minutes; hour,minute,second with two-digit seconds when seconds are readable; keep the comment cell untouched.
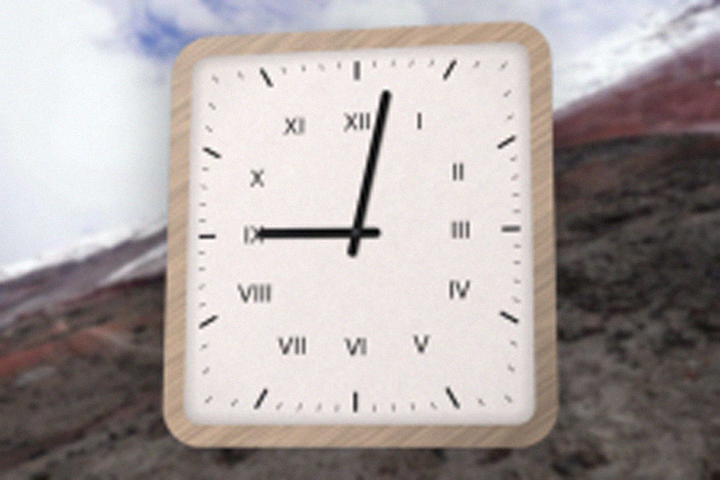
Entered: 9,02
